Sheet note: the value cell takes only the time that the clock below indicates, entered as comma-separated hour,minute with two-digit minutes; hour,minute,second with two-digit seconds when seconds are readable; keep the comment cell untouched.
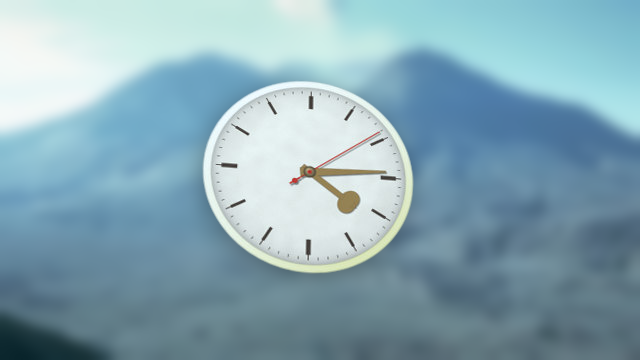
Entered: 4,14,09
